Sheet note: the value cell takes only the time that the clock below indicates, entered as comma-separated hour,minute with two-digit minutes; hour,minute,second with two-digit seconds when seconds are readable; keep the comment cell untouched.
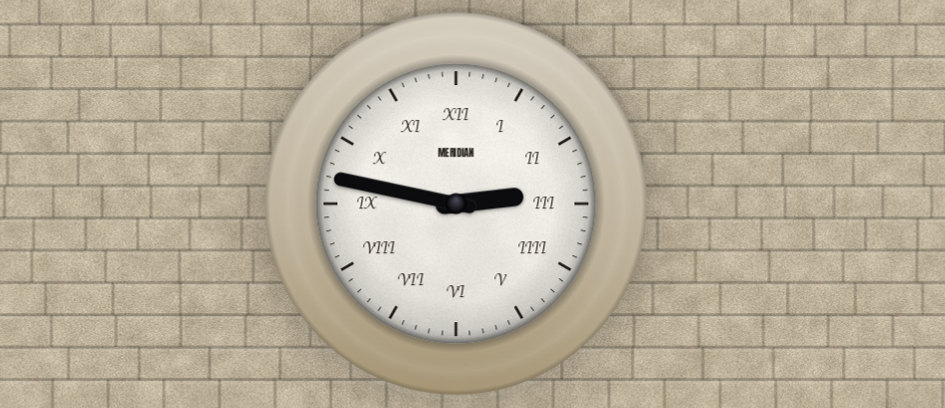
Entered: 2,47
